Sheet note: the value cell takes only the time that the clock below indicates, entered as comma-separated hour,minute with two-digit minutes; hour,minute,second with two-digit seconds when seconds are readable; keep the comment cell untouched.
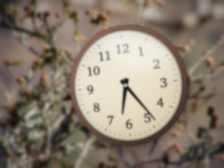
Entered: 6,24
